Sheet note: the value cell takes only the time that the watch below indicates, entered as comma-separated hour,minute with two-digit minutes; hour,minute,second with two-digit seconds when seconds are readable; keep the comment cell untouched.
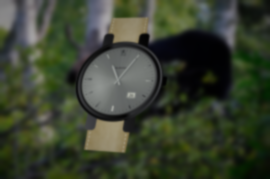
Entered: 11,05
